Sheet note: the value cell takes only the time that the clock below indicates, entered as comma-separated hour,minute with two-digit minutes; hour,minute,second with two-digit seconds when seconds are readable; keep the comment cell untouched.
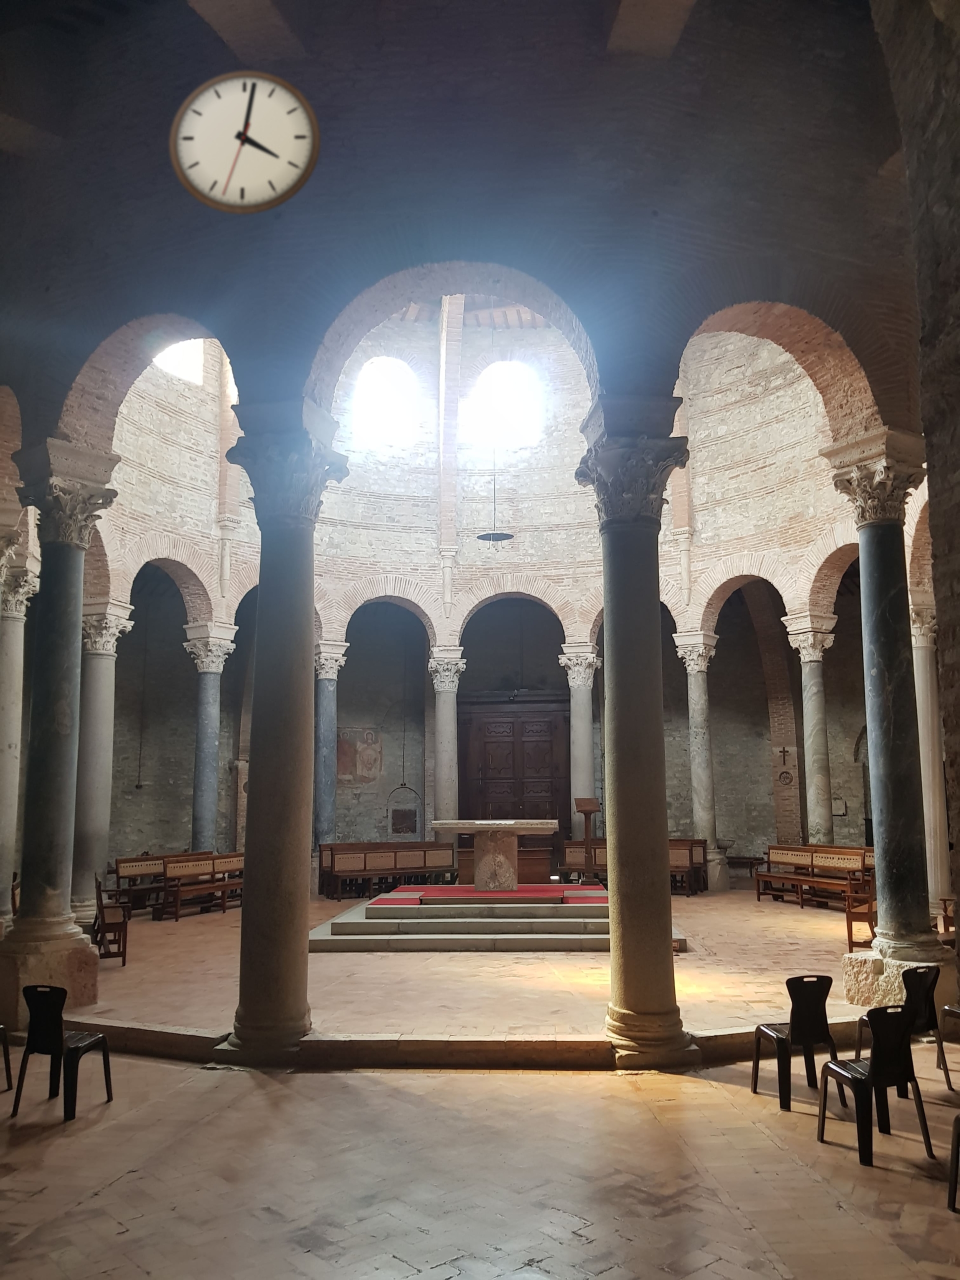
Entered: 4,01,33
